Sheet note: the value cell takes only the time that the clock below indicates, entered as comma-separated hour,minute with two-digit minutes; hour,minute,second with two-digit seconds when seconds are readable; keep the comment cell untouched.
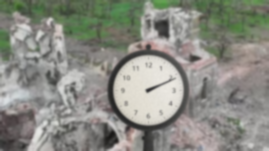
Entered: 2,11
